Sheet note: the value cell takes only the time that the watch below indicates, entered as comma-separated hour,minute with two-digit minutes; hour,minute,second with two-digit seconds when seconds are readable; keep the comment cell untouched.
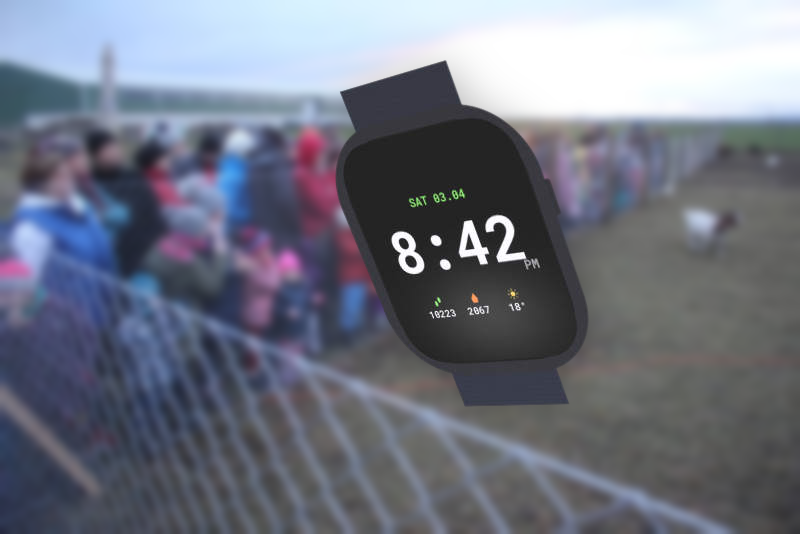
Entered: 8,42
